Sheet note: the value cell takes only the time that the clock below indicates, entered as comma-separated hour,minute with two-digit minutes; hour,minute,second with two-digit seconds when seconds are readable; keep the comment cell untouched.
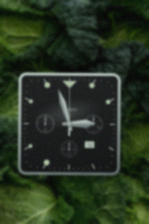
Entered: 2,57
